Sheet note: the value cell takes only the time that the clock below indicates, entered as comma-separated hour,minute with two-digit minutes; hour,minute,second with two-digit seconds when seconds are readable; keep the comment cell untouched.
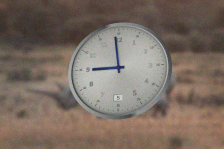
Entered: 8,59
